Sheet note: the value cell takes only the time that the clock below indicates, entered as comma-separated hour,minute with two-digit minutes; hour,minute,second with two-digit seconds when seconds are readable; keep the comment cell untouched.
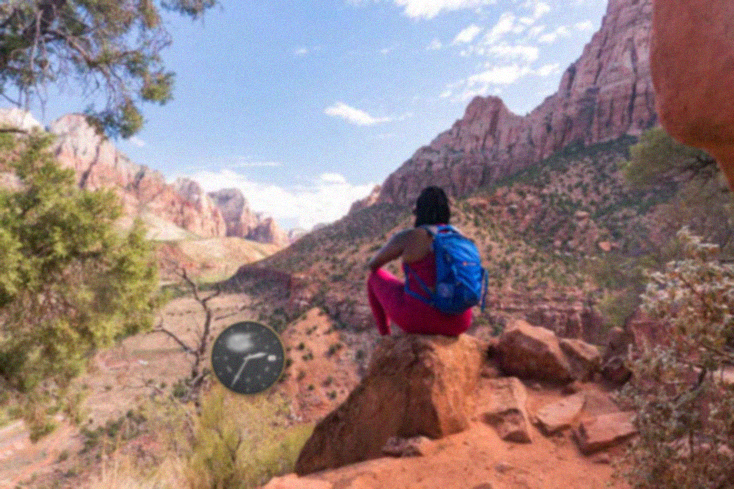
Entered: 2,35
